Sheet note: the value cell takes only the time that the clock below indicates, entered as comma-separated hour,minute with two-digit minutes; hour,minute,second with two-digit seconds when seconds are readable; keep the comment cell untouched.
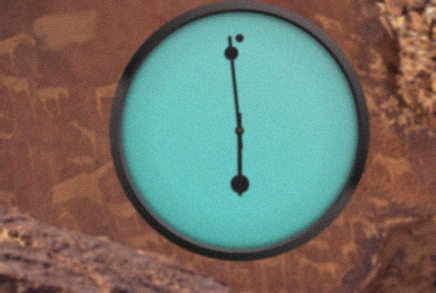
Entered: 5,59
